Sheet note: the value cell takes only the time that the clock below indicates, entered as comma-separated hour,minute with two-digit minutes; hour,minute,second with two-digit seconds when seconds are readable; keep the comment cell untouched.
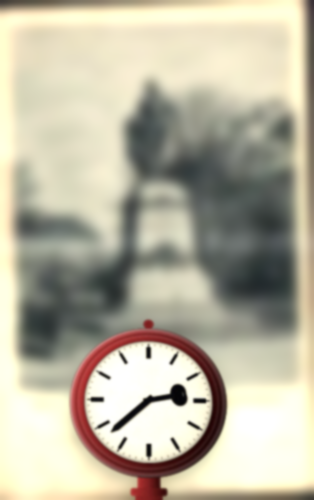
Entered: 2,38
